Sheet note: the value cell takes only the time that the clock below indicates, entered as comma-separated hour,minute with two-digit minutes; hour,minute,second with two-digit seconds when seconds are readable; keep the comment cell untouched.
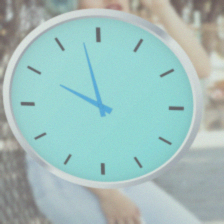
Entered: 9,58
